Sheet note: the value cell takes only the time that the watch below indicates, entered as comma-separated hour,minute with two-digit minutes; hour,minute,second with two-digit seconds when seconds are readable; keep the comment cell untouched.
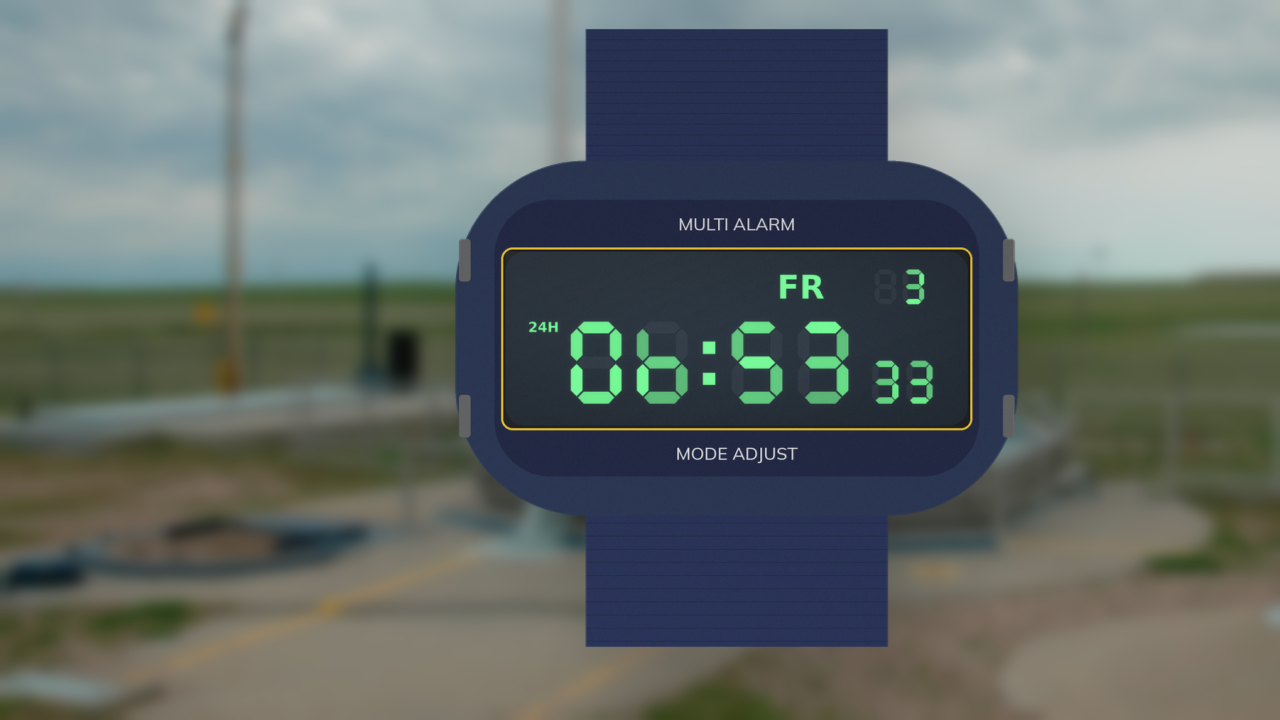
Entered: 6,53,33
